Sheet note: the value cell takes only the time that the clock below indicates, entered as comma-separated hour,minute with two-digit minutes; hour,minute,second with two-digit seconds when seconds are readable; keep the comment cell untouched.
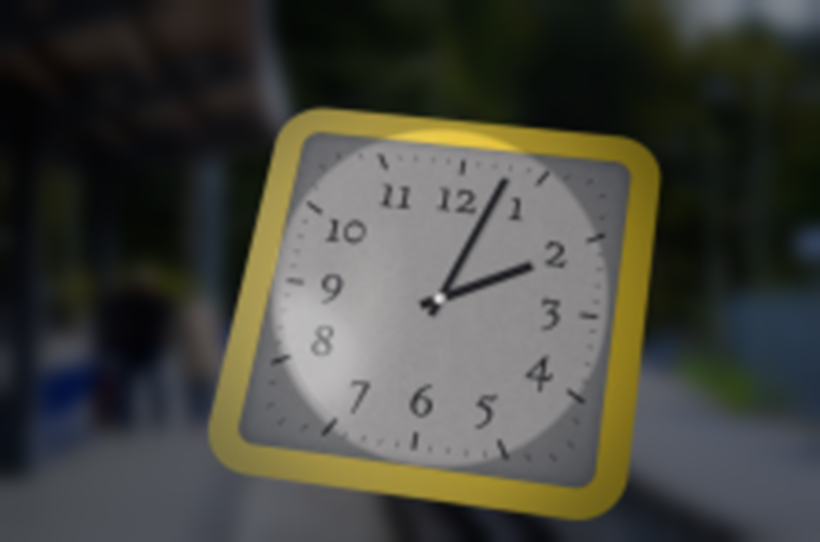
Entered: 2,03
